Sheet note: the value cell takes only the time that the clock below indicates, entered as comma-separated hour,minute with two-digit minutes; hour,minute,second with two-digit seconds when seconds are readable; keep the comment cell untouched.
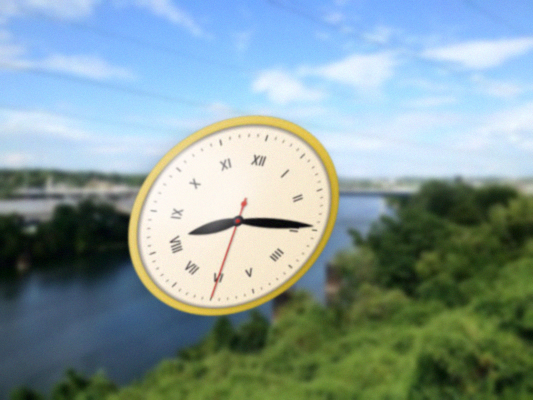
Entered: 8,14,30
